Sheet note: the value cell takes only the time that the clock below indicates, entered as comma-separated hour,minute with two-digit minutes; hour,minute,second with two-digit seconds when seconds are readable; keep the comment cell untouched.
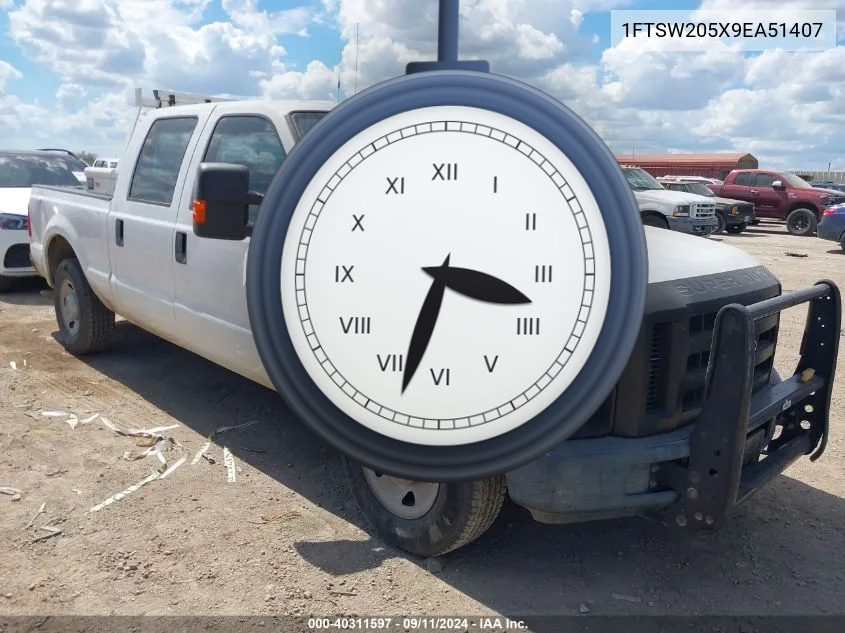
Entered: 3,33
